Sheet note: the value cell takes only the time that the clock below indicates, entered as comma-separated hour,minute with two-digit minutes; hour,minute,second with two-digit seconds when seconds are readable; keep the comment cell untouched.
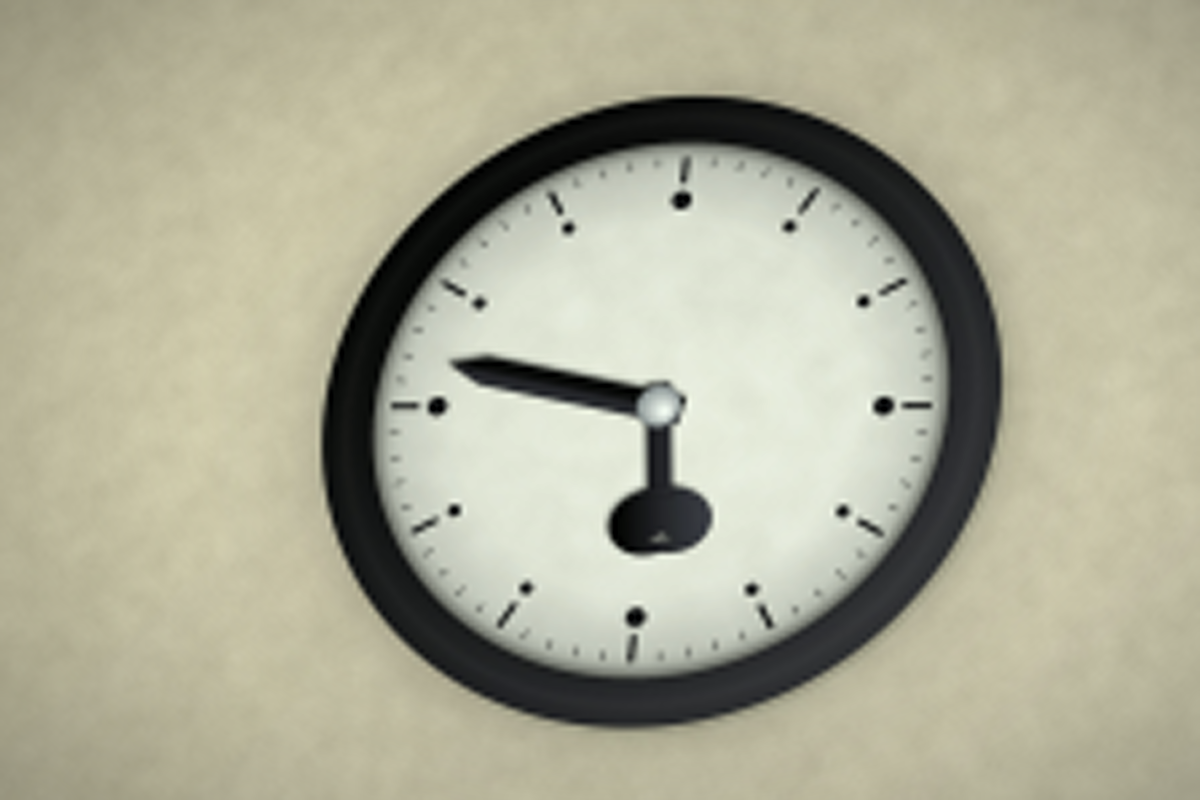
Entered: 5,47
